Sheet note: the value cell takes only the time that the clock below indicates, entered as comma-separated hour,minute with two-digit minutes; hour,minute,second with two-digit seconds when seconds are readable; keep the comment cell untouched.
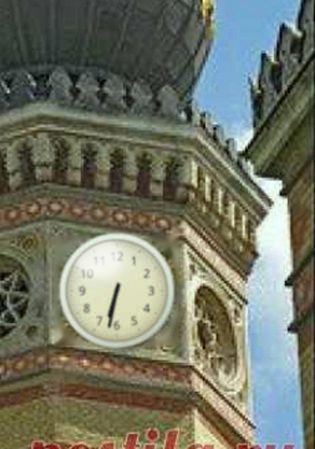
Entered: 6,32
